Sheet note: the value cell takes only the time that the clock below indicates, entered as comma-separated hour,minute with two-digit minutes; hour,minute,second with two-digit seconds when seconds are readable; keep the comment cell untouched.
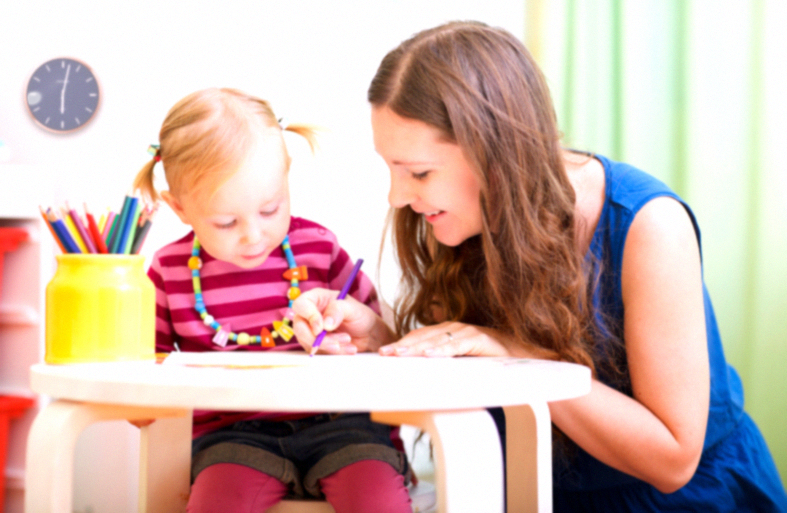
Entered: 6,02
